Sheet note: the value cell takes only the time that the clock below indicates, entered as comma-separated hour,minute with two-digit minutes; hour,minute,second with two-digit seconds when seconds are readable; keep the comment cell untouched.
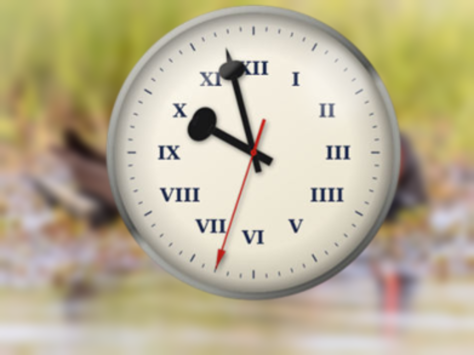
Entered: 9,57,33
